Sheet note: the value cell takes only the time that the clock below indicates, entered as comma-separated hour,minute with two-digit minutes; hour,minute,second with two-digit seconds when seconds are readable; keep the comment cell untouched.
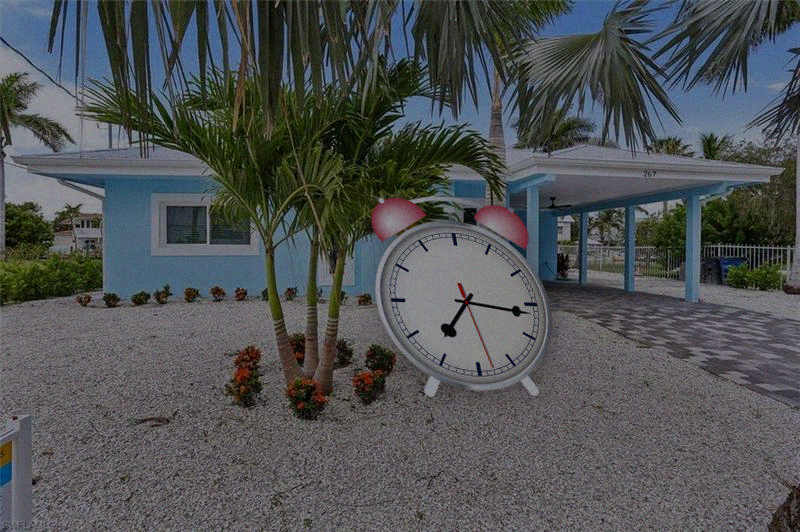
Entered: 7,16,28
